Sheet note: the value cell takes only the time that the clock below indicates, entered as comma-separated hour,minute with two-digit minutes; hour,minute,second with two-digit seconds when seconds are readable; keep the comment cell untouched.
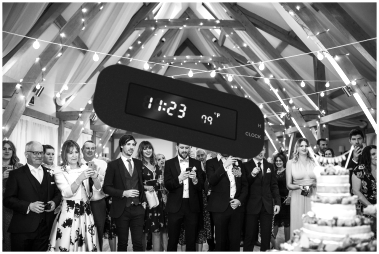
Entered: 11,23
